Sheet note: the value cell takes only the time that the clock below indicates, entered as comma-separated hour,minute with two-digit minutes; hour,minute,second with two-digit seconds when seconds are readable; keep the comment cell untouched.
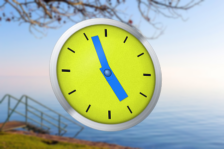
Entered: 4,57
